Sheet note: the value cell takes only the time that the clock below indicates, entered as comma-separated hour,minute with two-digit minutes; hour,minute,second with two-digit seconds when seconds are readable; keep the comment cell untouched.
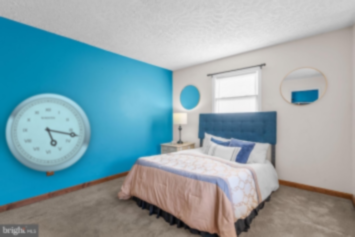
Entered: 5,17
